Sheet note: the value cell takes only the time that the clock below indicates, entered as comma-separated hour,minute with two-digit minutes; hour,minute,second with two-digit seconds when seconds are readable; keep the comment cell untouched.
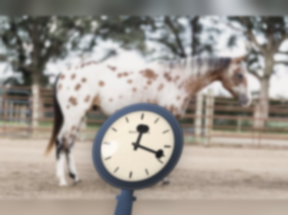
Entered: 12,18
